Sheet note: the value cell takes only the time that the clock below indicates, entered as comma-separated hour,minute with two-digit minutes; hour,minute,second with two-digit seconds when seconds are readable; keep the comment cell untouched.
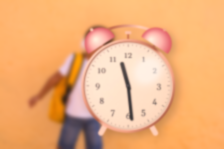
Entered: 11,29
